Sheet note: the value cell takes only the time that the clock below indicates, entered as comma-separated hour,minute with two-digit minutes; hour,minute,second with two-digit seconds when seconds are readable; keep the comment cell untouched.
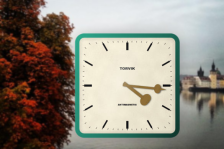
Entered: 4,16
